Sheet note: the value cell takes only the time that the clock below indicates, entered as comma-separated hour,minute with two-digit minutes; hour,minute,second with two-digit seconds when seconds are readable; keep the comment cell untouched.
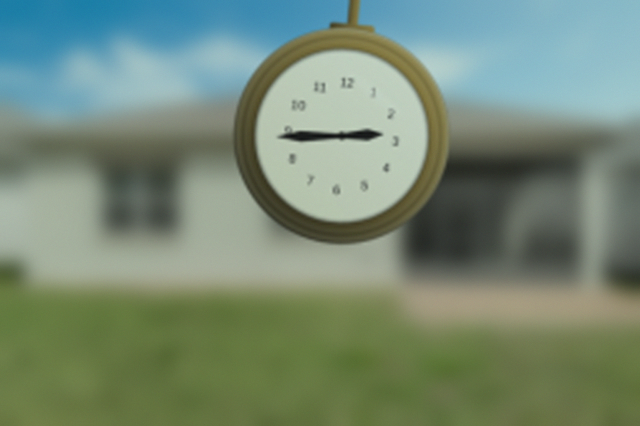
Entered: 2,44
